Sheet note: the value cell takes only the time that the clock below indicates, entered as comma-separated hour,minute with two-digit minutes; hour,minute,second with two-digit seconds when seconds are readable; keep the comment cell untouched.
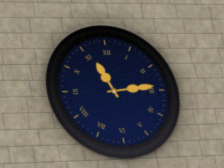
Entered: 11,14
